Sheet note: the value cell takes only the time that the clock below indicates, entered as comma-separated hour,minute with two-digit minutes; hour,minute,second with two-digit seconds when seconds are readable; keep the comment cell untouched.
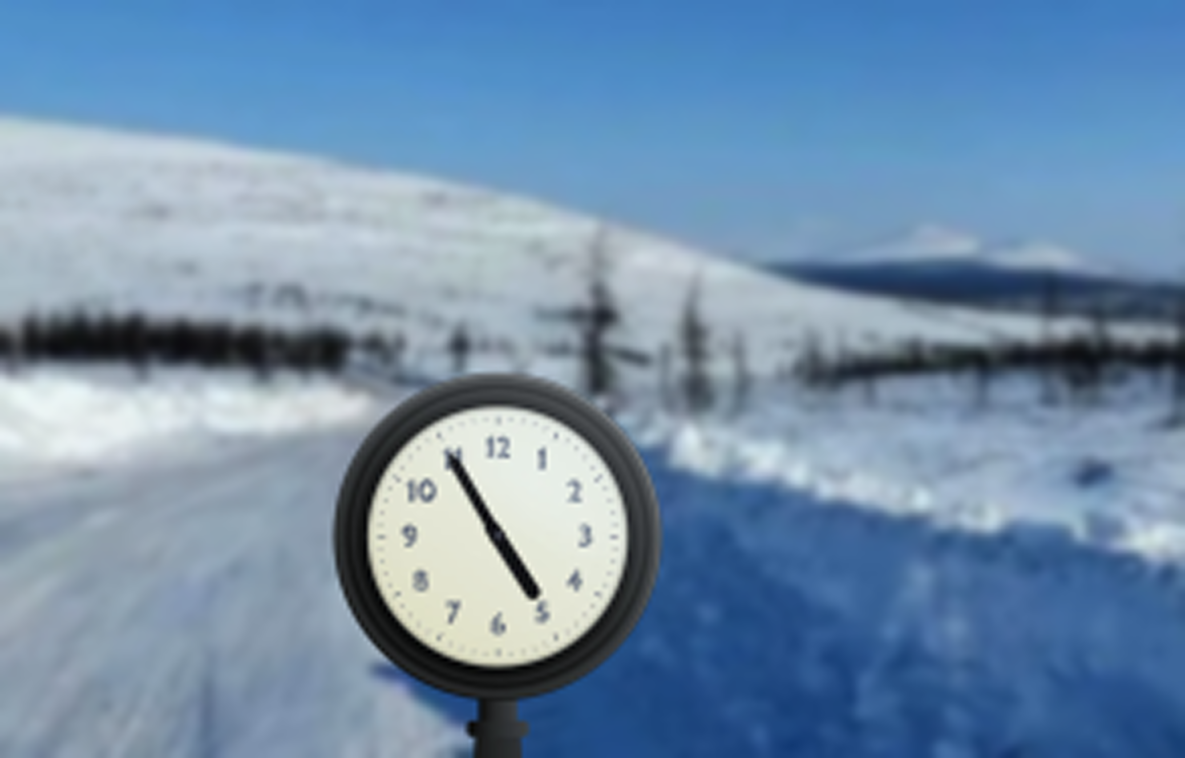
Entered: 4,55
